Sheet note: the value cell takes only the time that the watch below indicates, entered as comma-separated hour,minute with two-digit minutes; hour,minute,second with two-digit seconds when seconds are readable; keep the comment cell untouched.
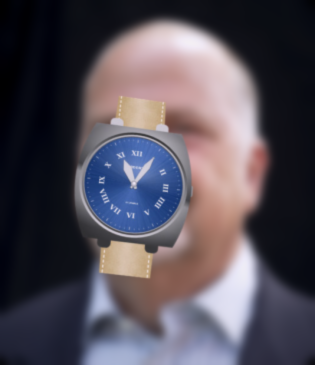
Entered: 11,05
